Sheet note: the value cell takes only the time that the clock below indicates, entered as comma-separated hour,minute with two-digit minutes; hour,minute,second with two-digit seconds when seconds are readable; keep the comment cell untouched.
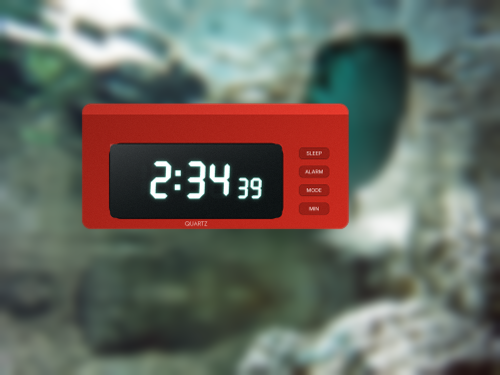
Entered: 2,34,39
